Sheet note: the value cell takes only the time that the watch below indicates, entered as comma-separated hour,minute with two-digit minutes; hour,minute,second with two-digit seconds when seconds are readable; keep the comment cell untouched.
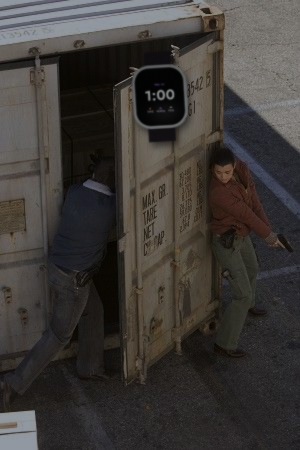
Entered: 1,00
